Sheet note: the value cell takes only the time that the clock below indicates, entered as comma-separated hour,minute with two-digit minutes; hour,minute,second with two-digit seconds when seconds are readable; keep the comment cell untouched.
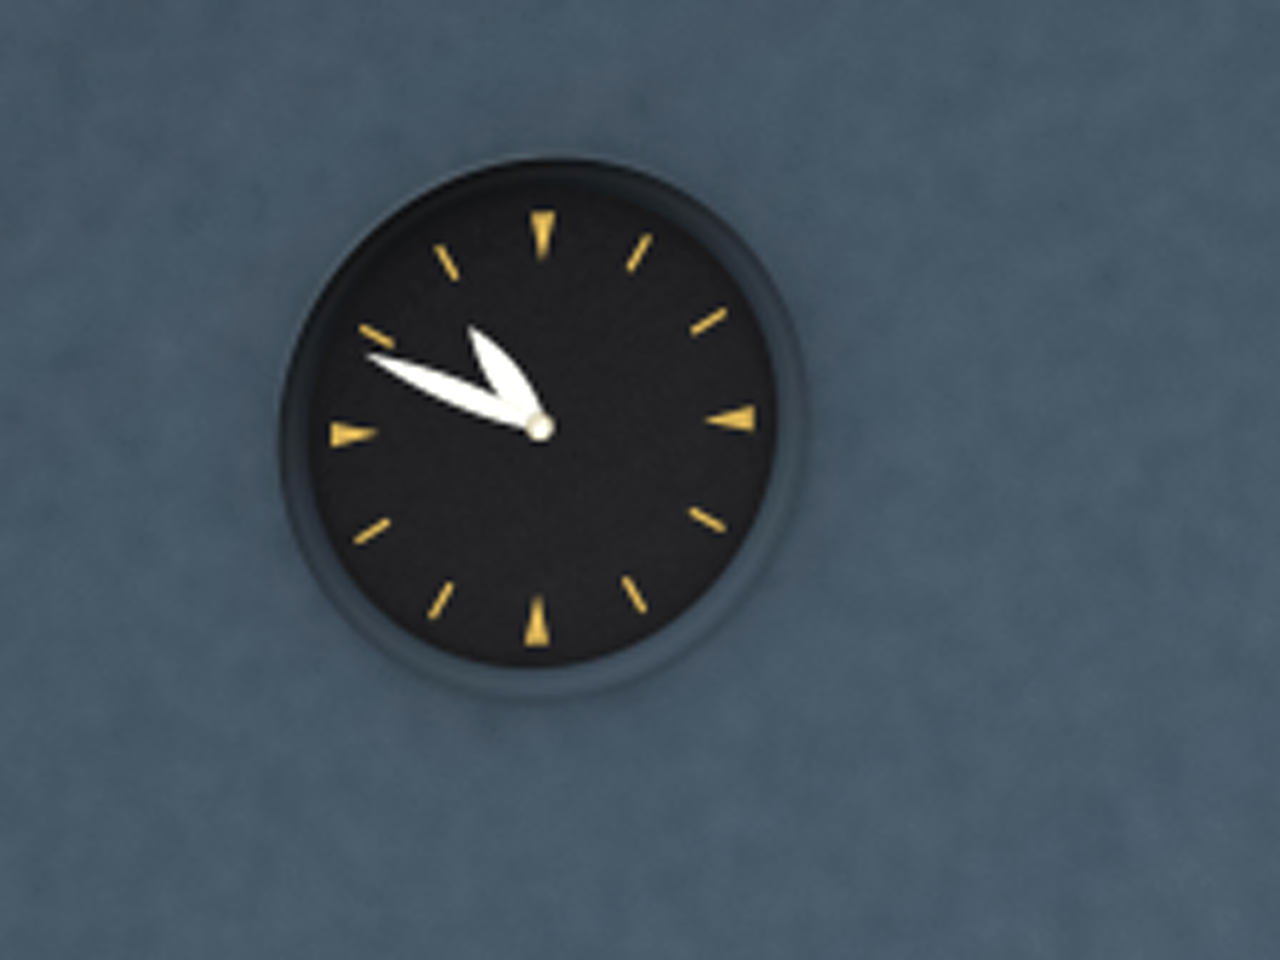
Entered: 10,49
